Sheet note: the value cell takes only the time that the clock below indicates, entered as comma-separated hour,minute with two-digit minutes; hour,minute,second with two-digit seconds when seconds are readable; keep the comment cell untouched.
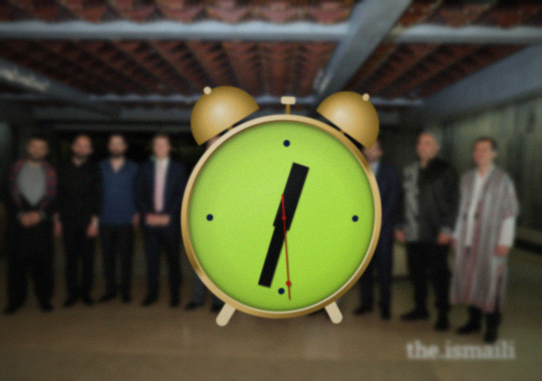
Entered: 12,32,29
